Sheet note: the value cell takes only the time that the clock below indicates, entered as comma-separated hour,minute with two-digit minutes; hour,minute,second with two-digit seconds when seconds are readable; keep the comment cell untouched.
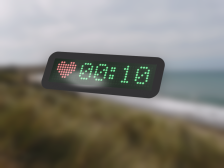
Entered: 0,10
